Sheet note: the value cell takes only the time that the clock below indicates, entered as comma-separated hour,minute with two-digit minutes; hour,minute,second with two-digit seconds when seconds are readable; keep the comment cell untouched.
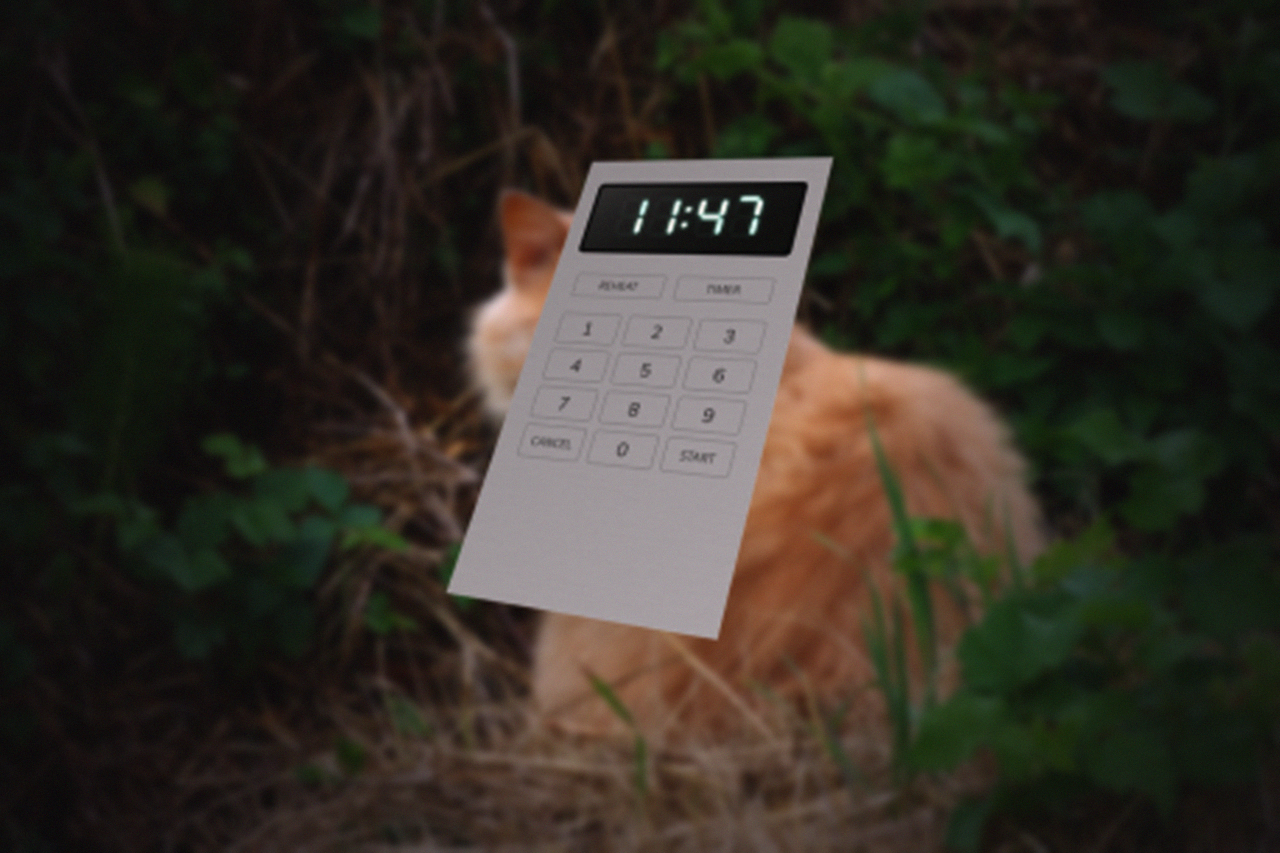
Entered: 11,47
